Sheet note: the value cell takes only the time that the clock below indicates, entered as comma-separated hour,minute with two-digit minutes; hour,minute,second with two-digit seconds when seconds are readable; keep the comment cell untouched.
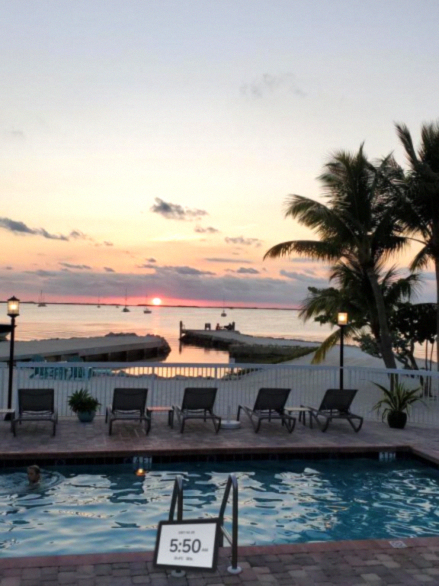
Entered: 5,50
